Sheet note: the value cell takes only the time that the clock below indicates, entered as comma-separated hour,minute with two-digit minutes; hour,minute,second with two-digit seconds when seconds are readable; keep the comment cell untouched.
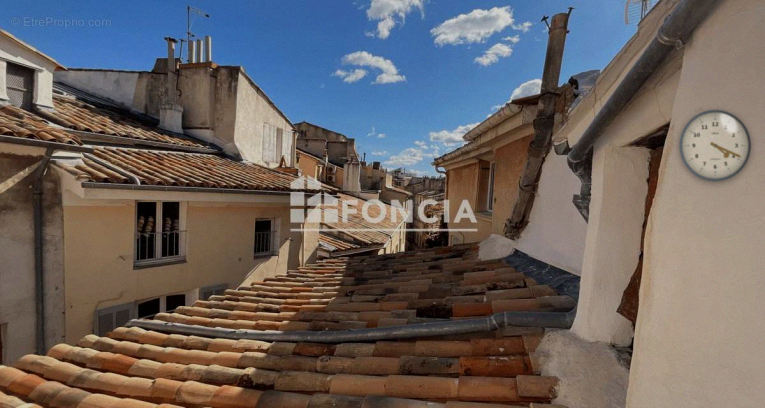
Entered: 4,19
